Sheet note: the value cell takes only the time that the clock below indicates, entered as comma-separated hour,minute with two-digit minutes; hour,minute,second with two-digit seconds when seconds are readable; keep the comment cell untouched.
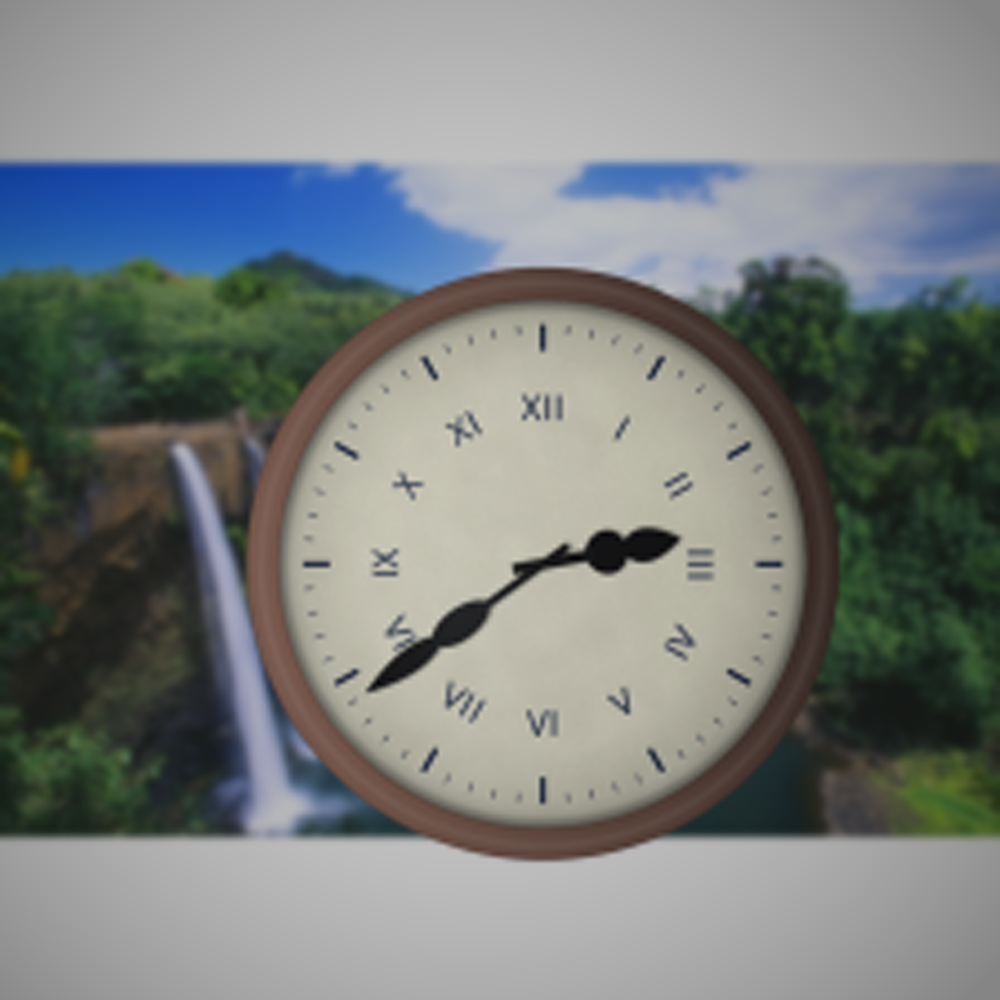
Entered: 2,39
